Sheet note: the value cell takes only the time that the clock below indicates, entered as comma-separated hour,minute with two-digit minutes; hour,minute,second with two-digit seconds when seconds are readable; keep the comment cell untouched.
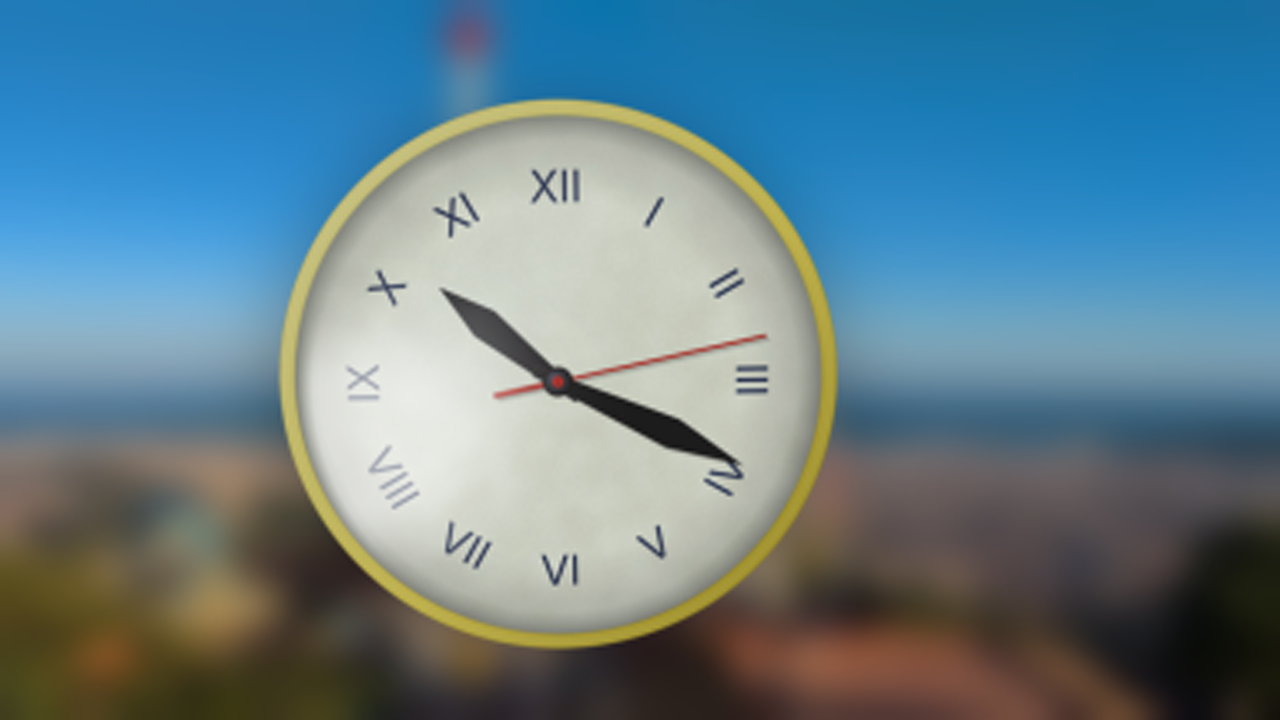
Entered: 10,19,13
